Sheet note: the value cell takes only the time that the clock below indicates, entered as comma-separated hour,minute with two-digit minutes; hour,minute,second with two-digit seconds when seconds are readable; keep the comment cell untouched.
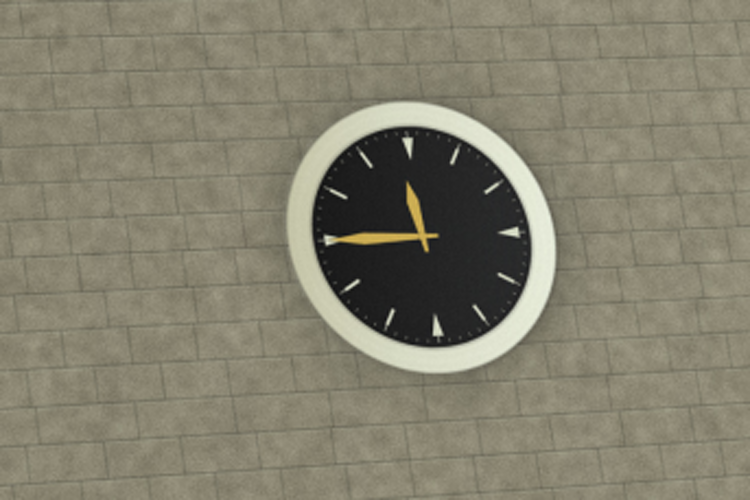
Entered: 11,45
